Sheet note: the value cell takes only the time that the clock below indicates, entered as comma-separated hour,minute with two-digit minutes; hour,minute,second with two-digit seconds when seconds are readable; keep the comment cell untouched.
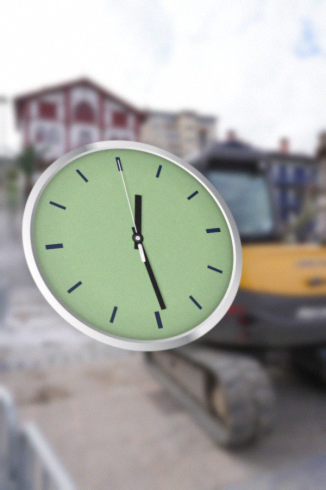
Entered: 12,29,00
